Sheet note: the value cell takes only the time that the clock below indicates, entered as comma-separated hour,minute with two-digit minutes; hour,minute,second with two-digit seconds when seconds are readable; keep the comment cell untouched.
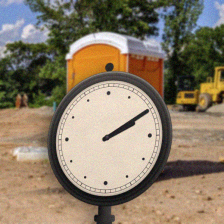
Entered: 2,10
